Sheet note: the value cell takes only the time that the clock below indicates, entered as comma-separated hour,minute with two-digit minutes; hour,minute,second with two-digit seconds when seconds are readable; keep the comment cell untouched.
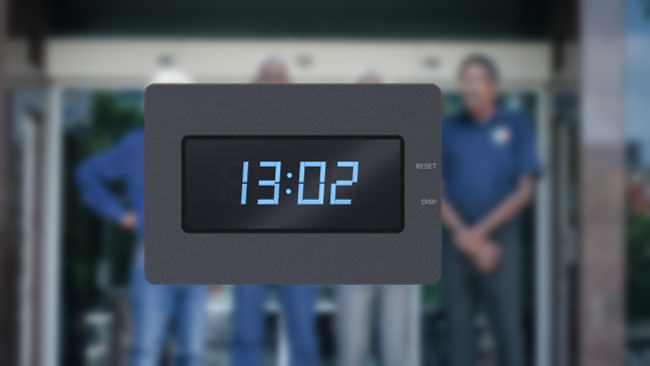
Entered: 13,02
